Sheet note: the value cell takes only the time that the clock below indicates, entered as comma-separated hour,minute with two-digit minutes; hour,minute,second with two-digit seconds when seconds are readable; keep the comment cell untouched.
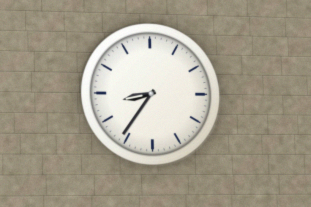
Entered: 8,36
